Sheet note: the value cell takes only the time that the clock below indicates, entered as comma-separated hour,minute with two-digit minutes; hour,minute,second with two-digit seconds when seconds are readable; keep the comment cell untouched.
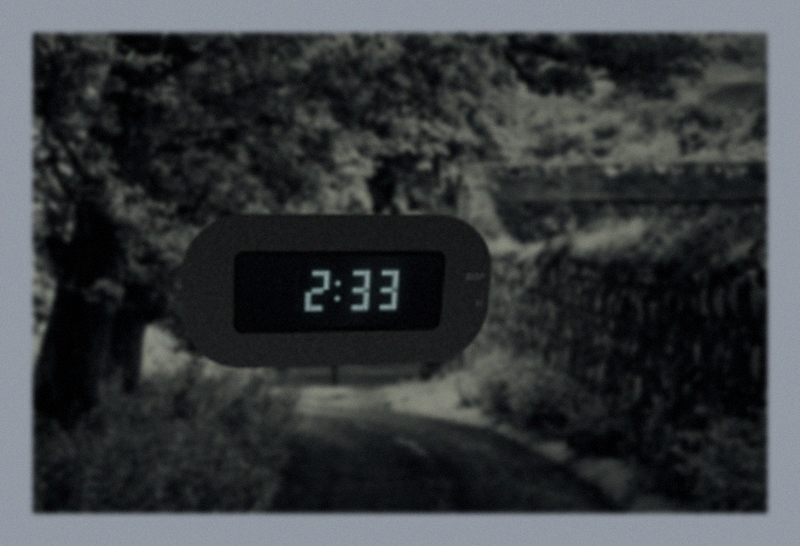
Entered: 2,33
